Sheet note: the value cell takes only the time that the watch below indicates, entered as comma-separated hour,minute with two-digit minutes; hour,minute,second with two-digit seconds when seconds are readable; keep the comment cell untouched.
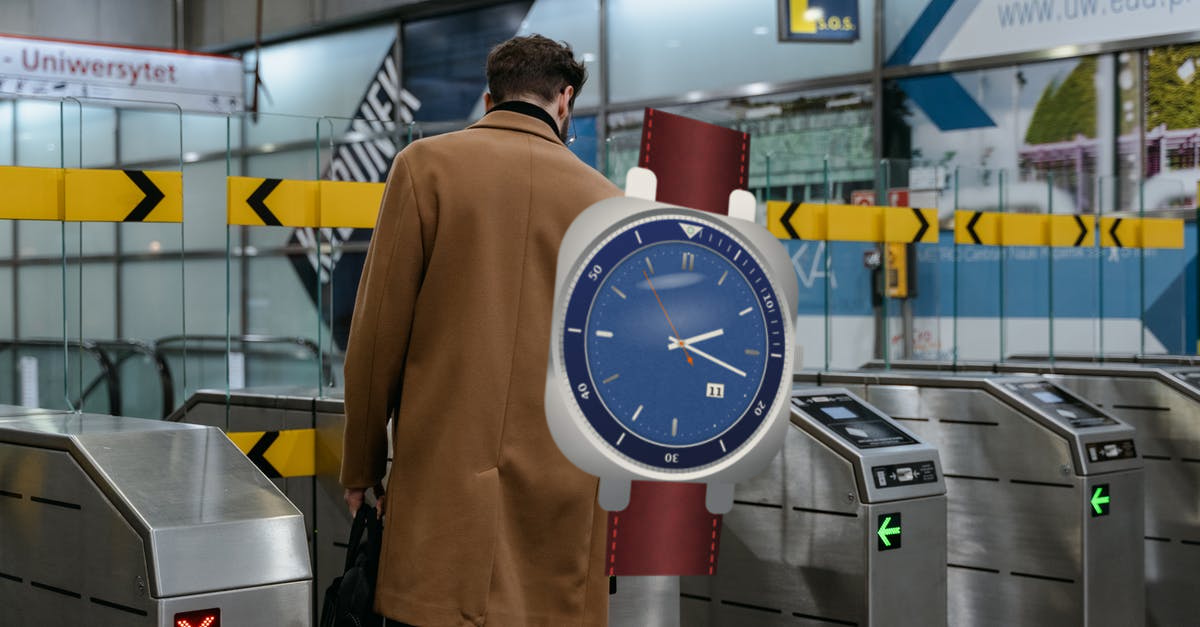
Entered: 2,17,54
